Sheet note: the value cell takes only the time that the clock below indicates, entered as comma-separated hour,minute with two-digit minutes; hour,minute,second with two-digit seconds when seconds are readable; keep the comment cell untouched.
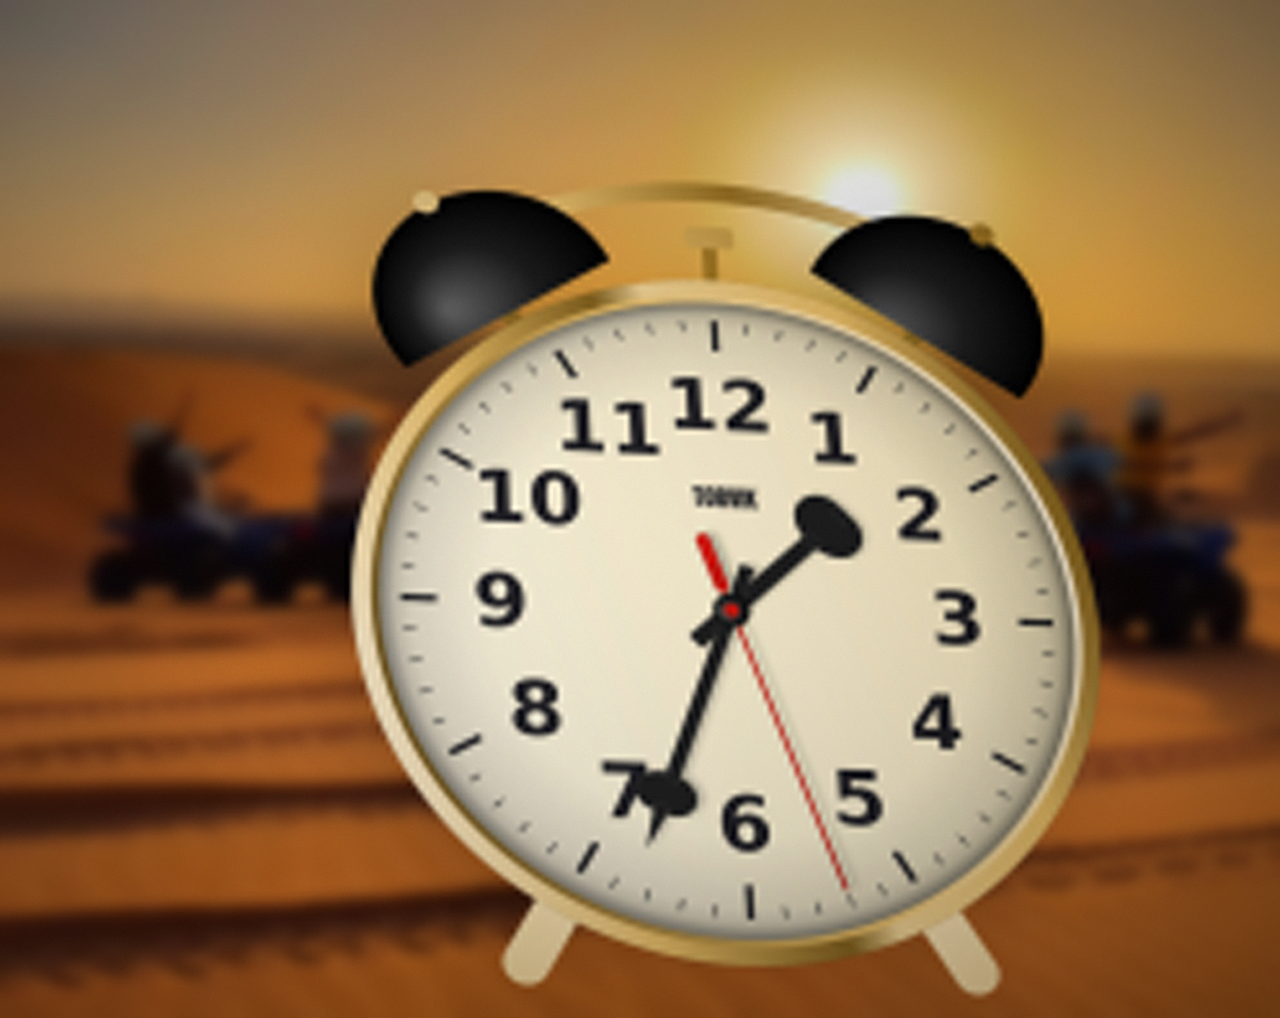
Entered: 1,33,27
